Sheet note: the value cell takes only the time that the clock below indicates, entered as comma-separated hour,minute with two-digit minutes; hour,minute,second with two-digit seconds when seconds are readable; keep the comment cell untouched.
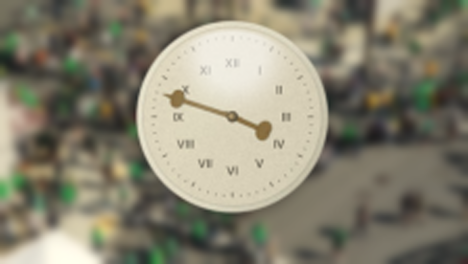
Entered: 3,48
